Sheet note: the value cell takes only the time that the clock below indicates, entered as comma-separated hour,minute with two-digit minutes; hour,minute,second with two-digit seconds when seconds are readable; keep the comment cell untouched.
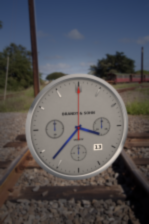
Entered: 3,37
